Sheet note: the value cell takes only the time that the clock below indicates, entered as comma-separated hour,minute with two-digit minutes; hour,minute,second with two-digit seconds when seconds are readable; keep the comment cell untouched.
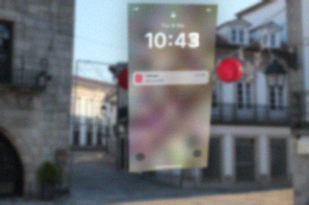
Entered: 10,43
